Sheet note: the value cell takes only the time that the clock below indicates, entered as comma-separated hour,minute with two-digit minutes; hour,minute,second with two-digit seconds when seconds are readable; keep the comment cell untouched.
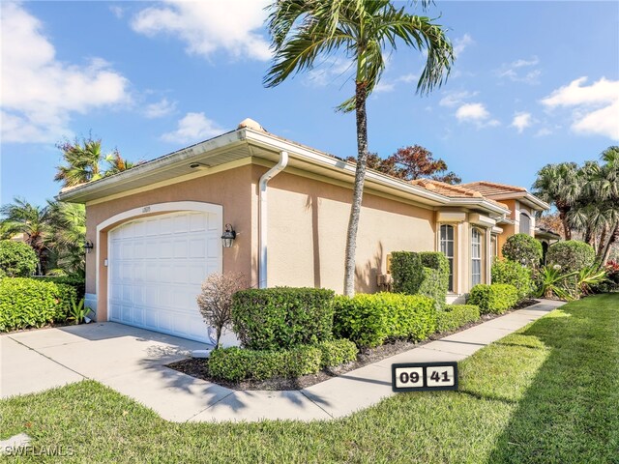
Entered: 9,41
